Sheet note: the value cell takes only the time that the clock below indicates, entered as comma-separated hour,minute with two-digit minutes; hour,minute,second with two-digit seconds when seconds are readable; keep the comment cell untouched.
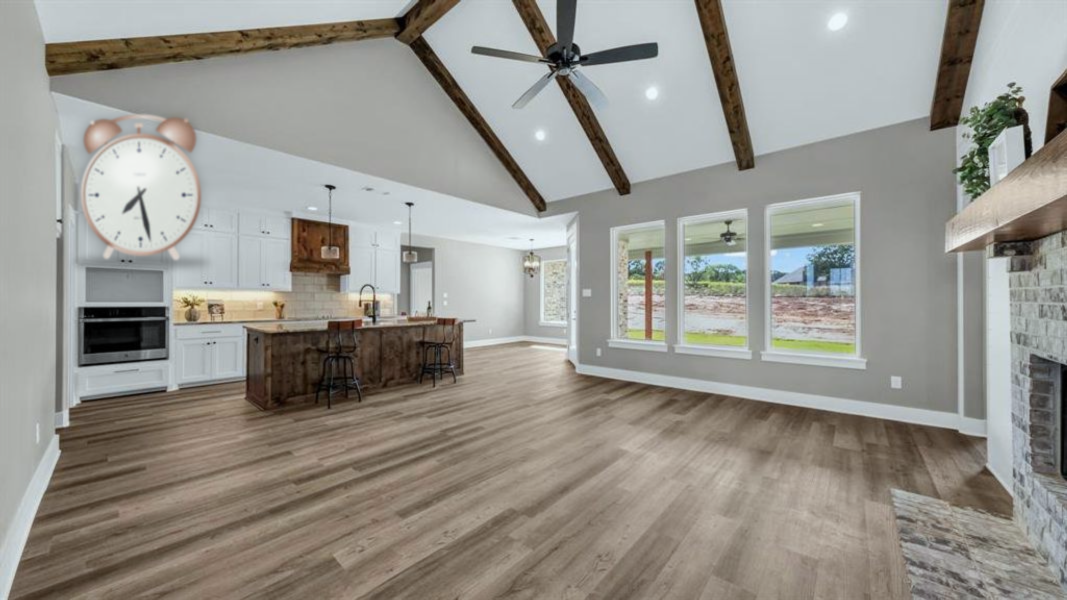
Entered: 7,28
